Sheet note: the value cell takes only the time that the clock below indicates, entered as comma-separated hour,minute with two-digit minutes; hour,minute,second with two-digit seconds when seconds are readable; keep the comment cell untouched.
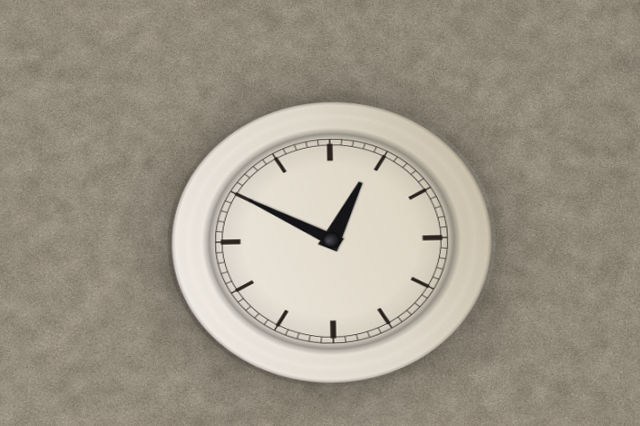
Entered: 12,50
